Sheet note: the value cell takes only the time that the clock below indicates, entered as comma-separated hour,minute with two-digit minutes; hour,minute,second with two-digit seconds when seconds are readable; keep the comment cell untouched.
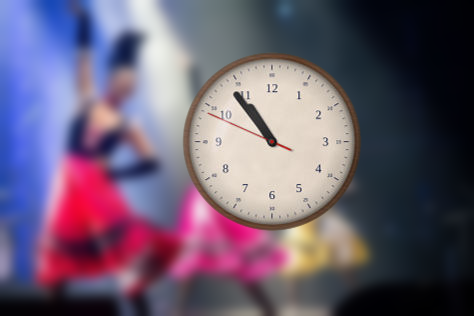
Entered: 10,53,49
